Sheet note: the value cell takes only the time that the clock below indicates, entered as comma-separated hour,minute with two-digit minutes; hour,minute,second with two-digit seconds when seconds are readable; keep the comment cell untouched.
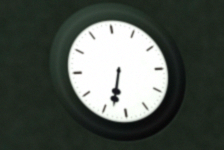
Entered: 6,33
